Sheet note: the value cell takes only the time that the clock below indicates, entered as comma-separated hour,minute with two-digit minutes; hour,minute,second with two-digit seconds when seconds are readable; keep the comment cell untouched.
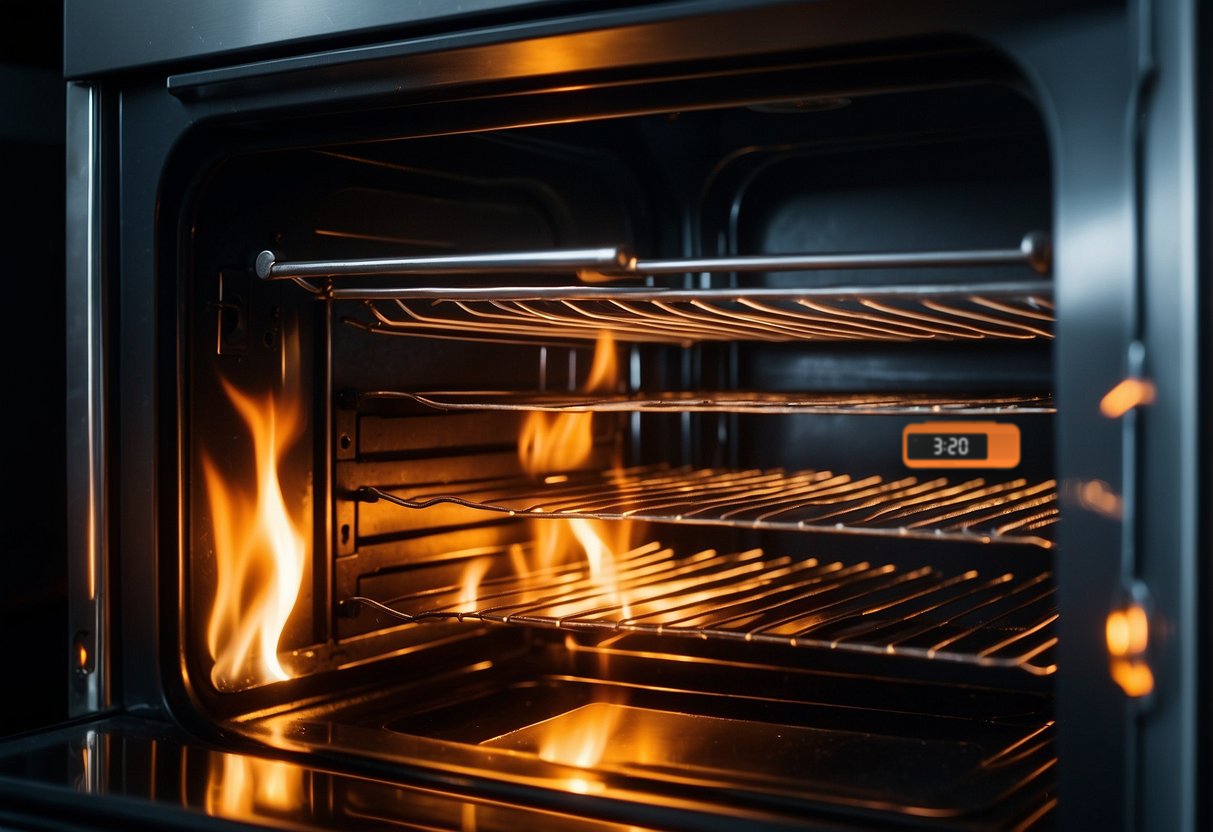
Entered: 3,20
